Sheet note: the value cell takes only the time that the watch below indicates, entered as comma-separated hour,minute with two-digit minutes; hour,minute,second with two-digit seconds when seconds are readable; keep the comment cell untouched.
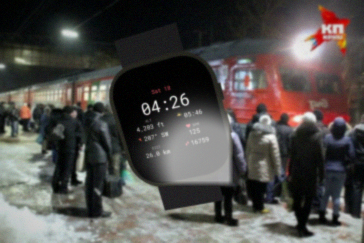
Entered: 4,26
